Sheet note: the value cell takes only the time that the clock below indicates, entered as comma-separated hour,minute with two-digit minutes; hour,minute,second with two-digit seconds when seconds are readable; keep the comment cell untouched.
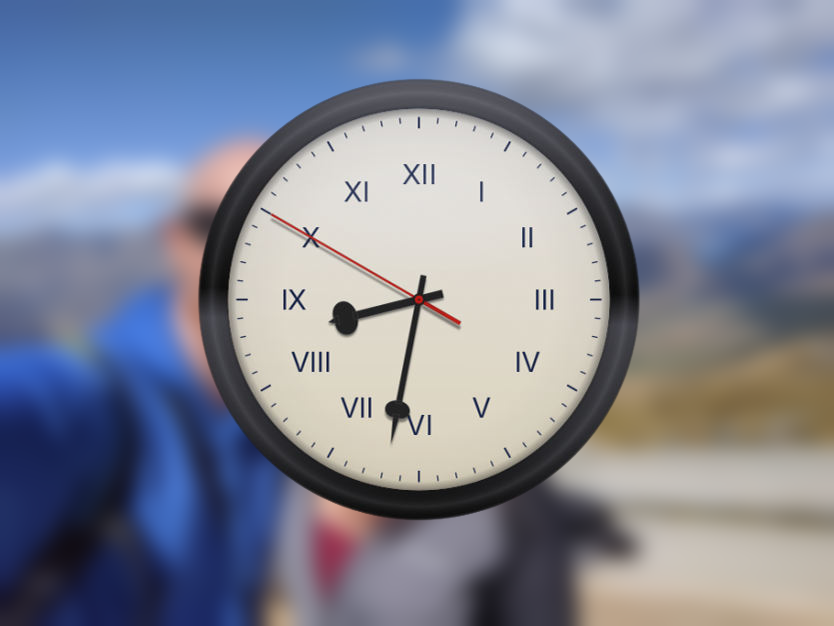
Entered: 8,31,50
